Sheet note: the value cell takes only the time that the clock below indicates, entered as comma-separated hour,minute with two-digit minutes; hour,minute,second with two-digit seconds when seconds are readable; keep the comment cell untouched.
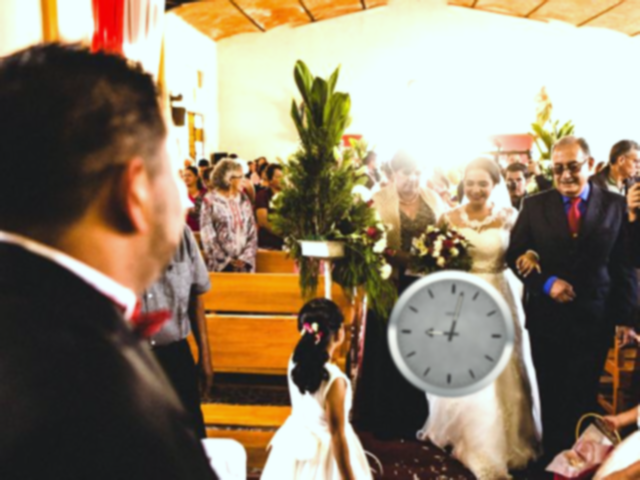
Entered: 9,02
